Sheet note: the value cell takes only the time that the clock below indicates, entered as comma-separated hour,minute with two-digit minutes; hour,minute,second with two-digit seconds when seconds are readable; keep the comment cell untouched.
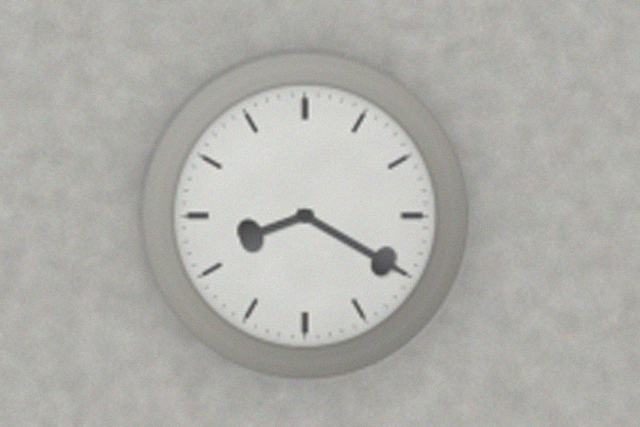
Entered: 8,20
